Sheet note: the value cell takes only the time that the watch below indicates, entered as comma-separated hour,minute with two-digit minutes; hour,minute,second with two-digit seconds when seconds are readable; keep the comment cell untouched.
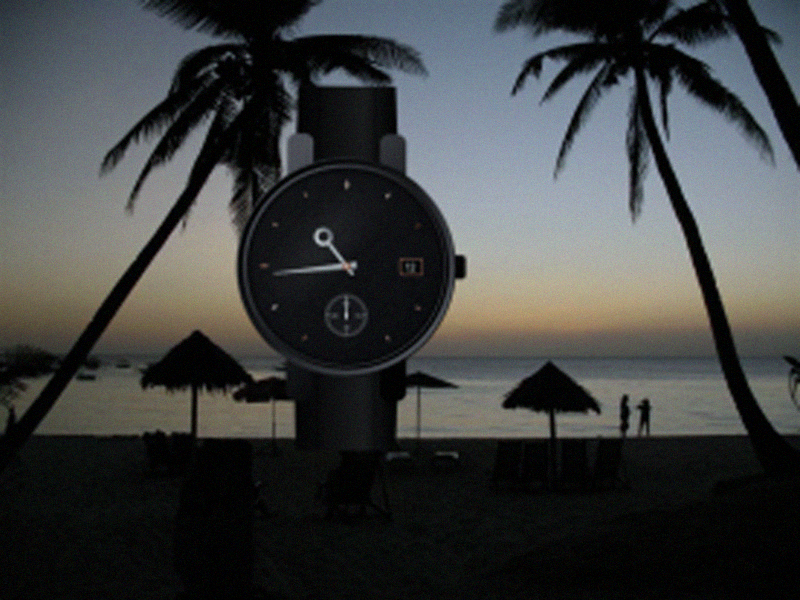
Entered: 10,44
